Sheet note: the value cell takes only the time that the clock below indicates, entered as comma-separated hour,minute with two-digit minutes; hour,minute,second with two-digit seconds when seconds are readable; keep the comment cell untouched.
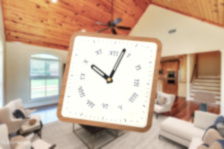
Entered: 10,03
